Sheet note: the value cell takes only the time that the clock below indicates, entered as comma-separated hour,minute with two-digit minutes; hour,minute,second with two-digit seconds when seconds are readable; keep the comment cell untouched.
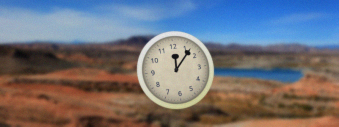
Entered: 12,07
